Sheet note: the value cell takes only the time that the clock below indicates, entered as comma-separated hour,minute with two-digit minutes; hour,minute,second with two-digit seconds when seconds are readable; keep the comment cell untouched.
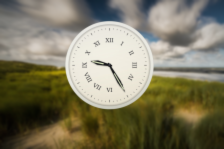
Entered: 9,25
